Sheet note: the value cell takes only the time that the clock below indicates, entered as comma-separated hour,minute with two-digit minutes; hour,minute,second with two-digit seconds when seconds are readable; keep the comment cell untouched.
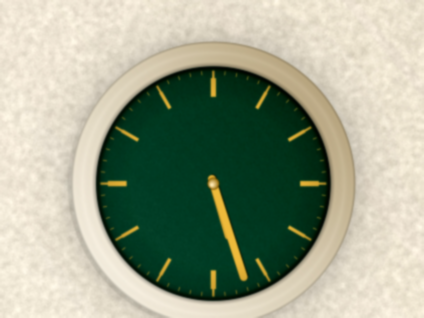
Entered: 5,27
